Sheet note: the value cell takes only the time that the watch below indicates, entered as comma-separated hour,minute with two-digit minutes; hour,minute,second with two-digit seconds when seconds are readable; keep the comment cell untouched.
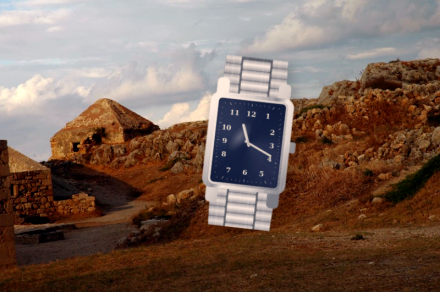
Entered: 11,19
